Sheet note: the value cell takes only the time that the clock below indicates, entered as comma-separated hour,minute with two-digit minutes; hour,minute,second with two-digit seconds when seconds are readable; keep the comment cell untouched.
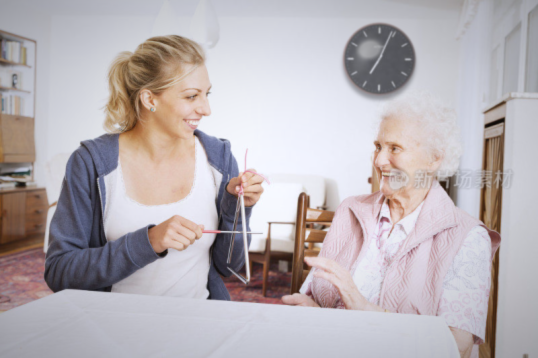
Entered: 7,04
